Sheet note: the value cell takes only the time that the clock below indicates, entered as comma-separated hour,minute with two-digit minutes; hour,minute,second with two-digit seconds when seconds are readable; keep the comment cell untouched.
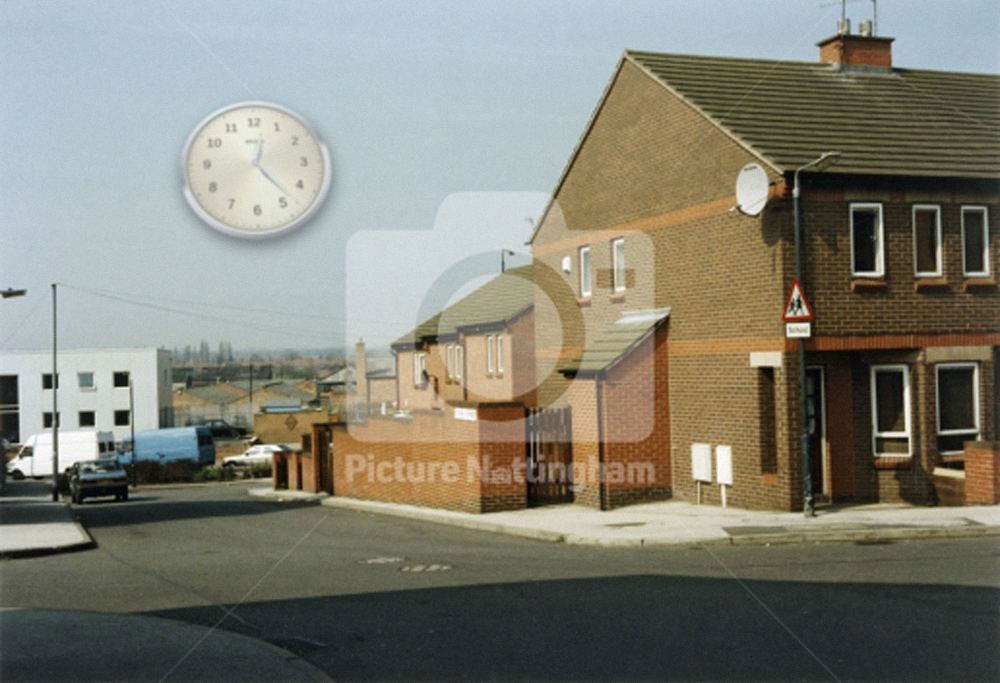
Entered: 12,23
